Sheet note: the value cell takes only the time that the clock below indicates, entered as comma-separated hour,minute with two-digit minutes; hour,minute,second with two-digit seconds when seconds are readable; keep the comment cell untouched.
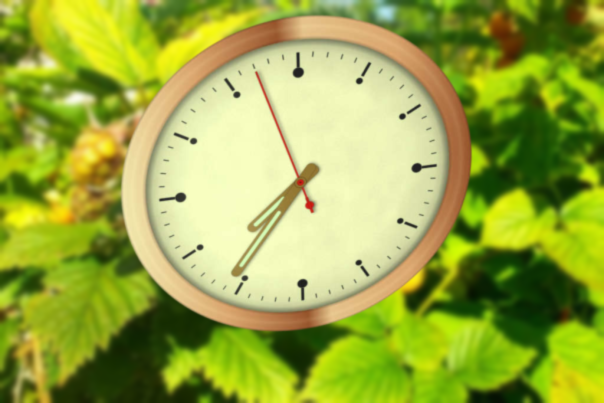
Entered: 7,35,57
